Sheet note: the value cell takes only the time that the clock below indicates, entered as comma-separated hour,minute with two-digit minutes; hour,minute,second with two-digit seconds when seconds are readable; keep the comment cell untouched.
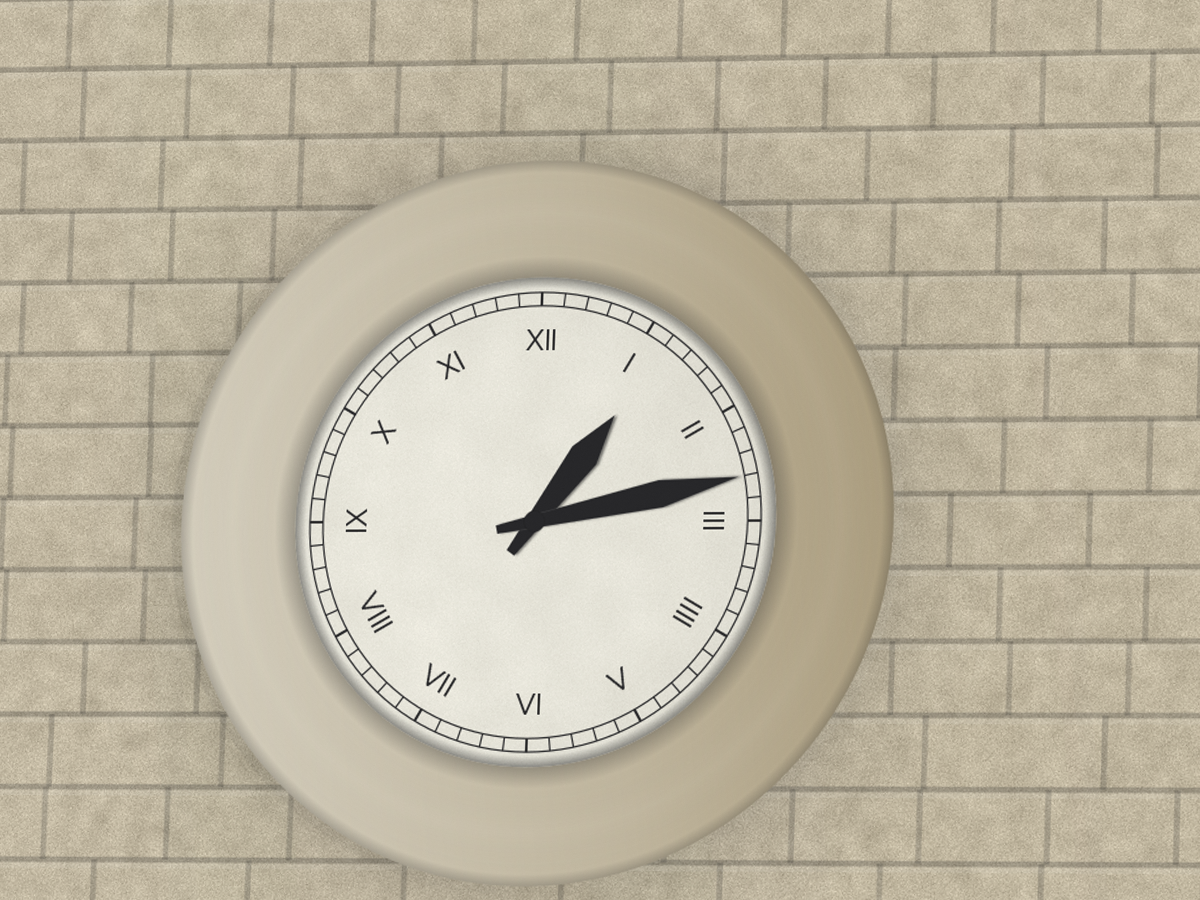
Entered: 1,13
